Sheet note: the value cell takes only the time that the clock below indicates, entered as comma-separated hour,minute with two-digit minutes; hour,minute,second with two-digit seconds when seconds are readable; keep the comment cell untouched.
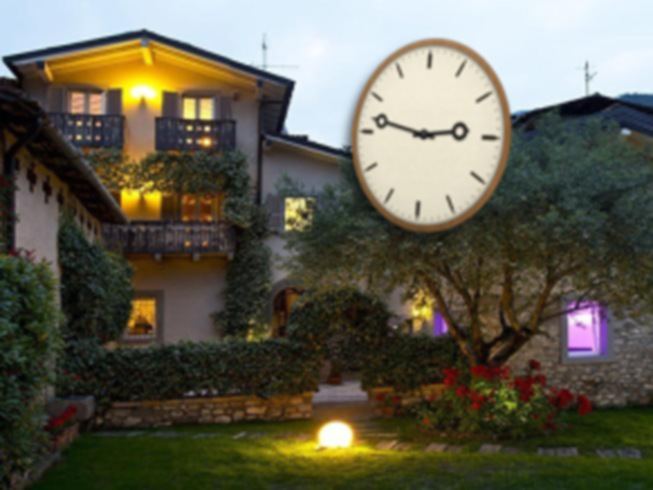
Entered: 2,47
